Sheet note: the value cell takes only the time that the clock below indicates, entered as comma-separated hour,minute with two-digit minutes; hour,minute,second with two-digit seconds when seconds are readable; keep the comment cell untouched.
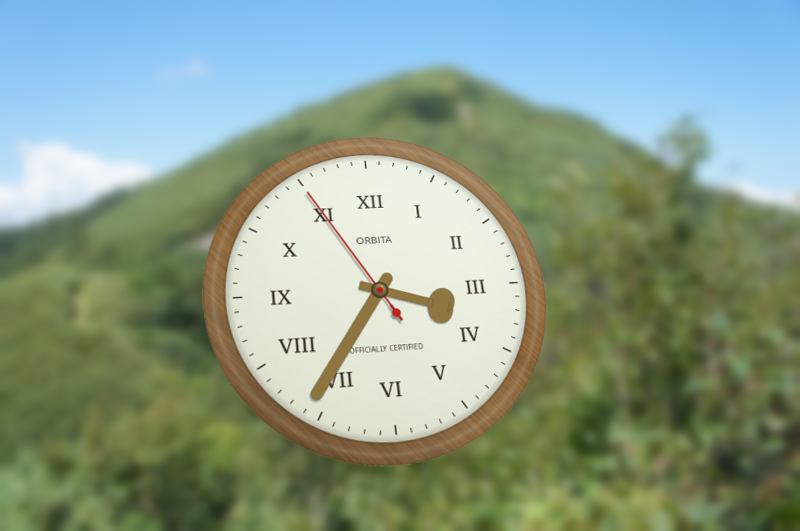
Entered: 3,35,55
